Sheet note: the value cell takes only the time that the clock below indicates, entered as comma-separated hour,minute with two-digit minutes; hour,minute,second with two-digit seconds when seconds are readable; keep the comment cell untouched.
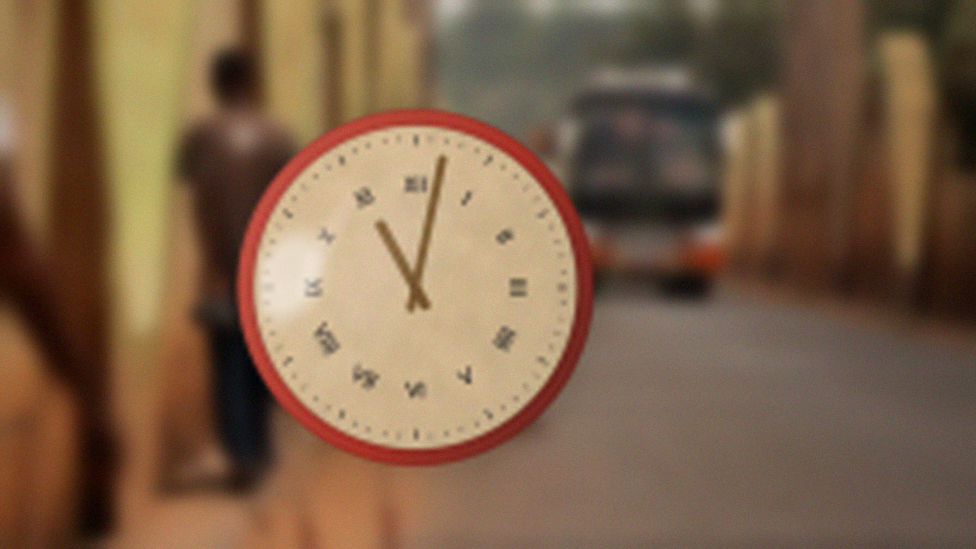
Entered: 11,02
